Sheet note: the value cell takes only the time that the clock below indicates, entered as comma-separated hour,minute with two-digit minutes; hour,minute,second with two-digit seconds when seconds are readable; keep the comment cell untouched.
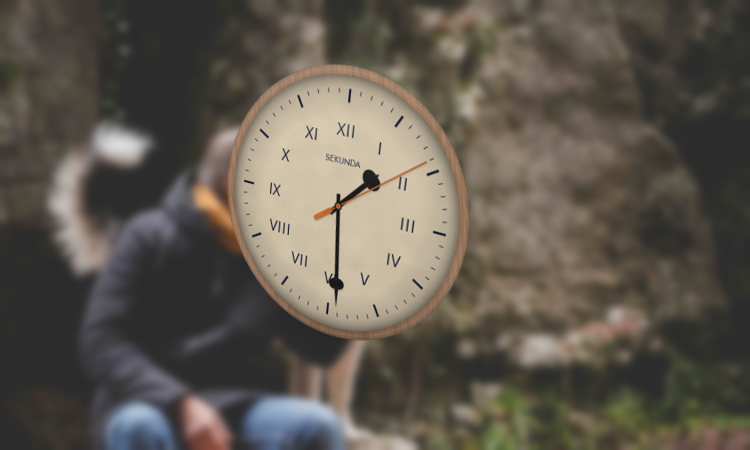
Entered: 1,29,09
